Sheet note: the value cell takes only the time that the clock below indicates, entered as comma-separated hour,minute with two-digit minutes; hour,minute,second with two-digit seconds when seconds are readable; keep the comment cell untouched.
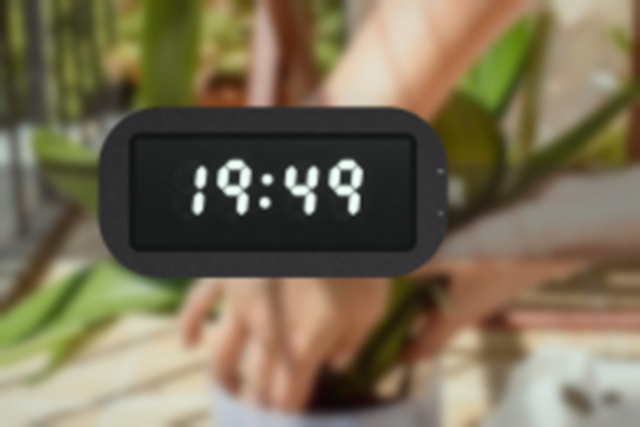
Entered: 19,49
